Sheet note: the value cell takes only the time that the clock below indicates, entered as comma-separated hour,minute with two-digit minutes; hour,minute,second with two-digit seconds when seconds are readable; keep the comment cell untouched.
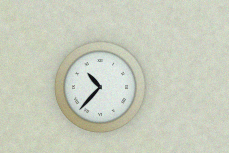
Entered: 10,37
